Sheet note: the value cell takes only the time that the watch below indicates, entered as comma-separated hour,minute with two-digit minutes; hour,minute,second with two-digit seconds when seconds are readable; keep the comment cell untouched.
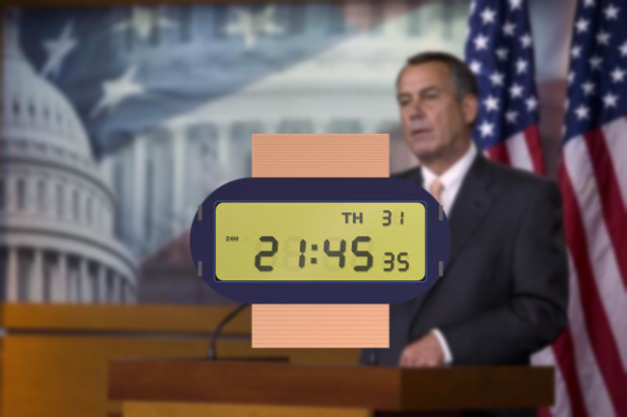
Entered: 21,45,35
